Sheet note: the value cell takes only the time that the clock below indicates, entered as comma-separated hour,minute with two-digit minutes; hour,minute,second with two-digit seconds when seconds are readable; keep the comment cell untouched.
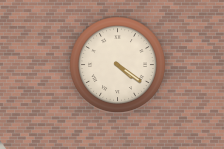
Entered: 4,21
